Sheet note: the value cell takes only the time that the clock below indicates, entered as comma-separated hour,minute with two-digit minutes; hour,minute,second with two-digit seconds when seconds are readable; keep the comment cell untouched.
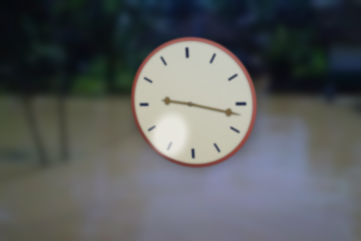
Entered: 9,17
